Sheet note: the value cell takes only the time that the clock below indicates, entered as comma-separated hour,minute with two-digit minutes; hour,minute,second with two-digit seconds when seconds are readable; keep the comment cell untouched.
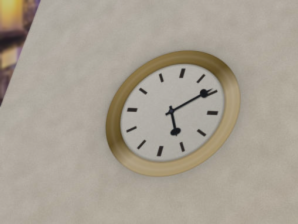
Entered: 5,09
